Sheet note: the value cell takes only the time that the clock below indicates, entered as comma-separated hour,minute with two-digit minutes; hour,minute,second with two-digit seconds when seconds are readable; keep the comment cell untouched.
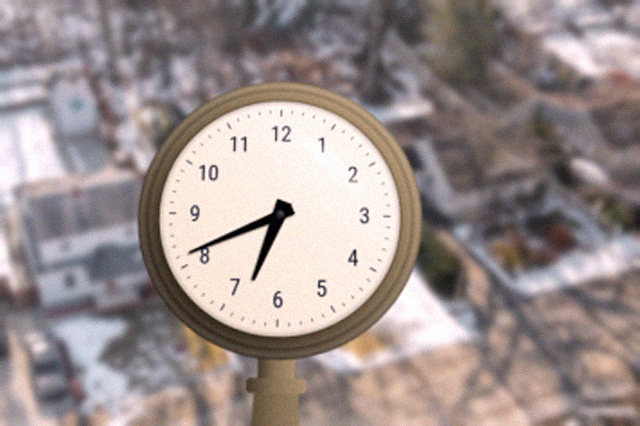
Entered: 6,41
